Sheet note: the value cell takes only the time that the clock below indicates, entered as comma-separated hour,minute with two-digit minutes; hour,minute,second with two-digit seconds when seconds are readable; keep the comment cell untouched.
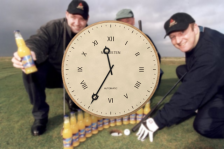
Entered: 11,35
